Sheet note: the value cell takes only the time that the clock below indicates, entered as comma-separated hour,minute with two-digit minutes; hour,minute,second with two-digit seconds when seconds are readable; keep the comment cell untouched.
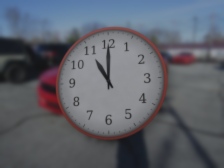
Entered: 11,00
